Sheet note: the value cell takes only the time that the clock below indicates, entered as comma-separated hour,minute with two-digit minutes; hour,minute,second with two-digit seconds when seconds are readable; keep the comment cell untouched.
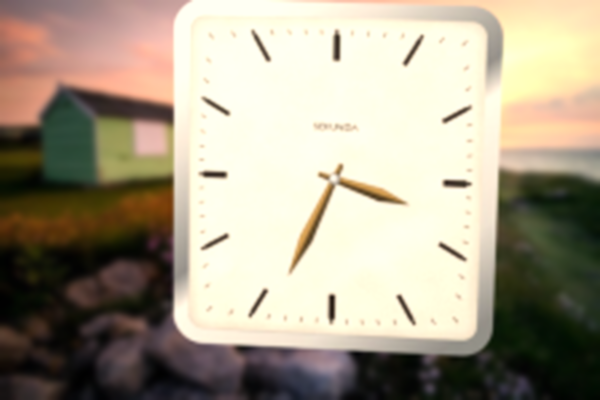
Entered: 3,34
